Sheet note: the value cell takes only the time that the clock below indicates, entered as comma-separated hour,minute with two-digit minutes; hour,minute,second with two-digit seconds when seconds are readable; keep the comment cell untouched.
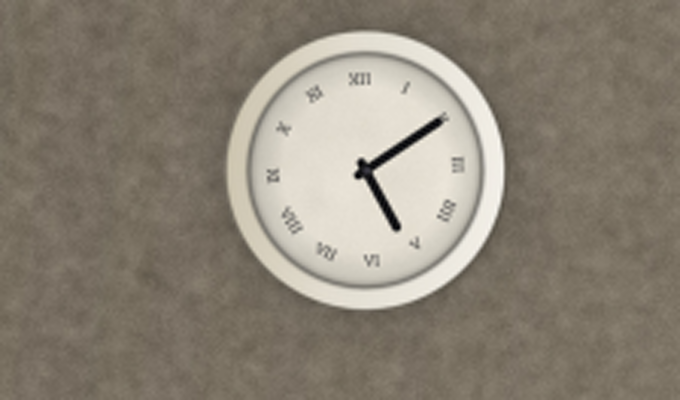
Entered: 5,10
